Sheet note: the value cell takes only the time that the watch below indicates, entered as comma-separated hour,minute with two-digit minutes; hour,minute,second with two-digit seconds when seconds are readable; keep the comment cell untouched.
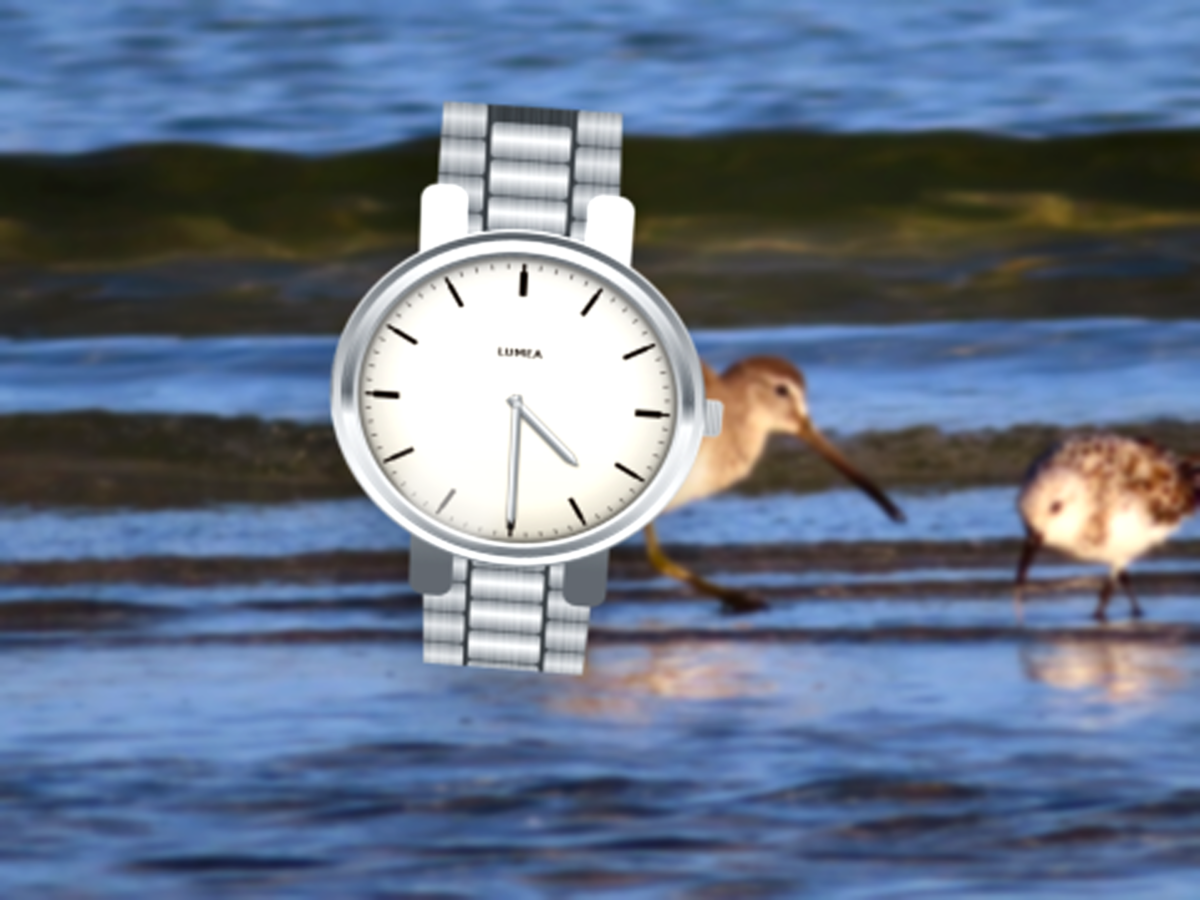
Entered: 4,30
